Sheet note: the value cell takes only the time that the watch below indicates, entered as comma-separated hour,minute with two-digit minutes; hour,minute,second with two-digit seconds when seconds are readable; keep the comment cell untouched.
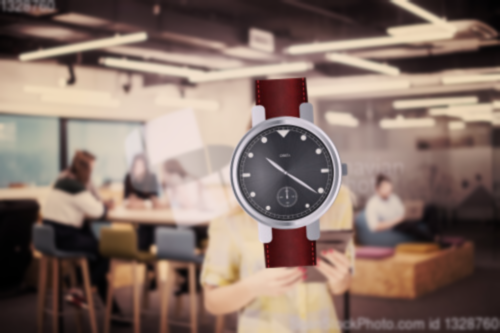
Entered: 10,21
